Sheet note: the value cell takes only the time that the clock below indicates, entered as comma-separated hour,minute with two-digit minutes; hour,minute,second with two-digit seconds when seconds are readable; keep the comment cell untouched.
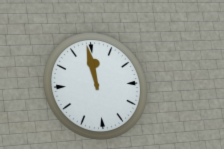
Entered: 11,59
